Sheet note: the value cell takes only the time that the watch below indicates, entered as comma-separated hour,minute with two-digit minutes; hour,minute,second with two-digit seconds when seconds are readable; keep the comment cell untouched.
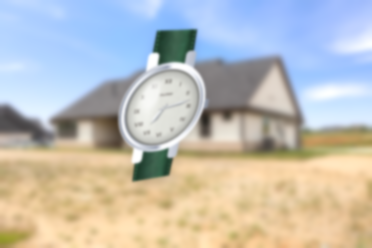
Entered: 7,13
